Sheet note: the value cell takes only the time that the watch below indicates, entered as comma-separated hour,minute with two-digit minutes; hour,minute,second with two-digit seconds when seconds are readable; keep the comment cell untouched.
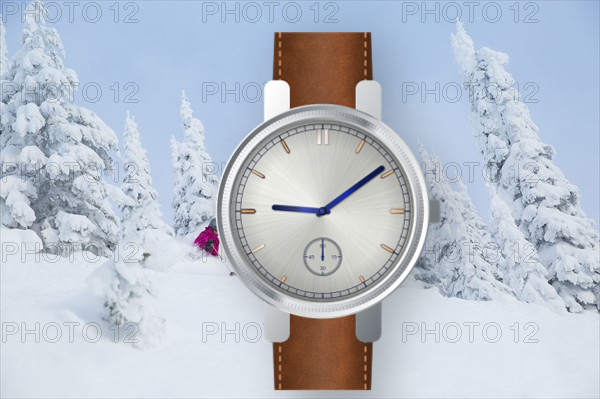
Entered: 9,09
